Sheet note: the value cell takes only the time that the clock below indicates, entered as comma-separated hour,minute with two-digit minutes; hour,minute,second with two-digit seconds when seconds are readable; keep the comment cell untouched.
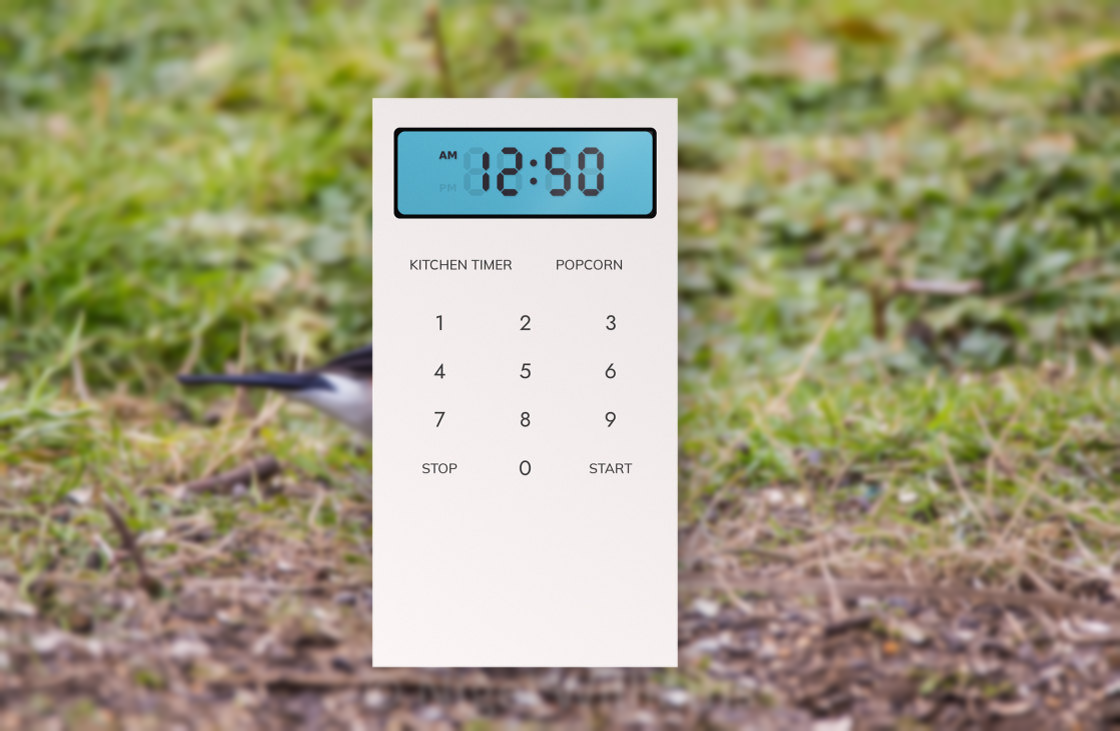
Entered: 12,50
